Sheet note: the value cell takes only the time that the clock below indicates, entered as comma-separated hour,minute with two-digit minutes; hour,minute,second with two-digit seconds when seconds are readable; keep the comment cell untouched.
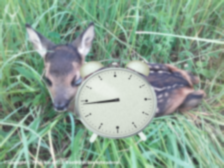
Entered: 8,44
